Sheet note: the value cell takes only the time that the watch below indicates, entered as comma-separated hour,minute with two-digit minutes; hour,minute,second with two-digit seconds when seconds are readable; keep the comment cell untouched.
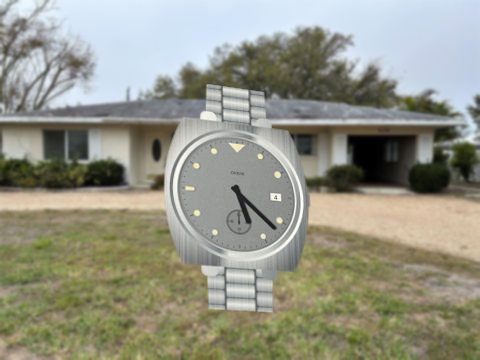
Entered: 5,22
